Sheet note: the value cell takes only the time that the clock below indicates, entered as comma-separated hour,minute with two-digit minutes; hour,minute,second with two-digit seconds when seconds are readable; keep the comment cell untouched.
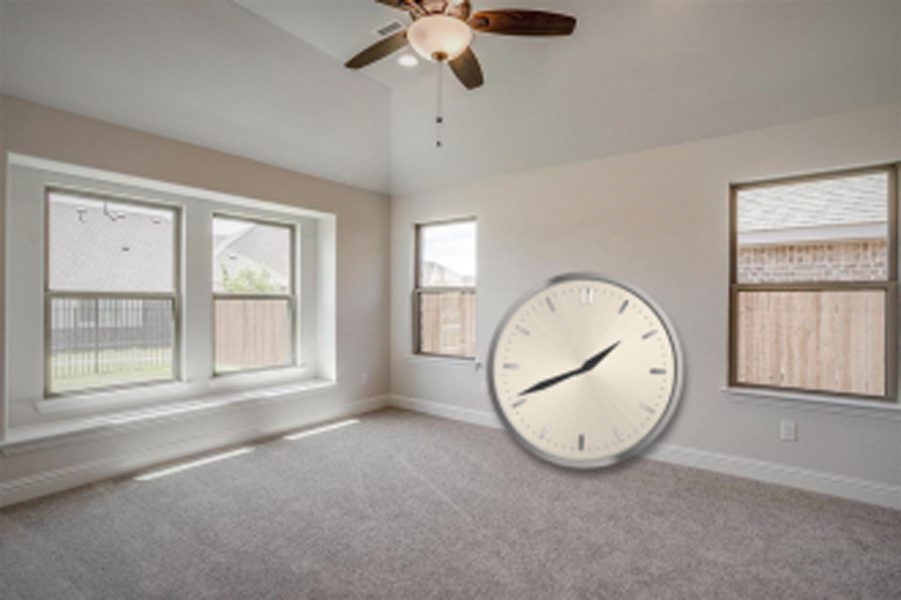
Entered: 1,41
